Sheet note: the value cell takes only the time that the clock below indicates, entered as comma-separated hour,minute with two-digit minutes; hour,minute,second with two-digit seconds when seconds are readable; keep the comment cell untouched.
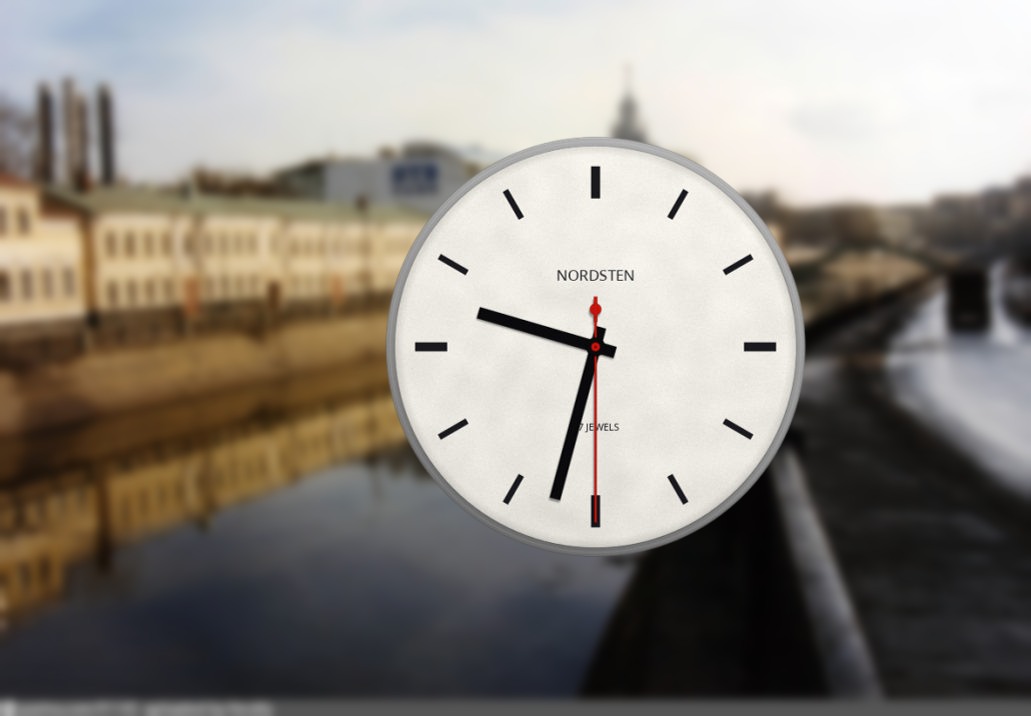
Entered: 9,32,30
